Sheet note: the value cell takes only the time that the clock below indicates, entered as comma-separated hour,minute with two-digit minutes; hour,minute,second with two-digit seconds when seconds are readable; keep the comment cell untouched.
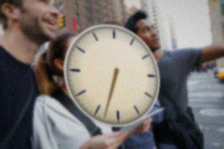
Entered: 6,33
